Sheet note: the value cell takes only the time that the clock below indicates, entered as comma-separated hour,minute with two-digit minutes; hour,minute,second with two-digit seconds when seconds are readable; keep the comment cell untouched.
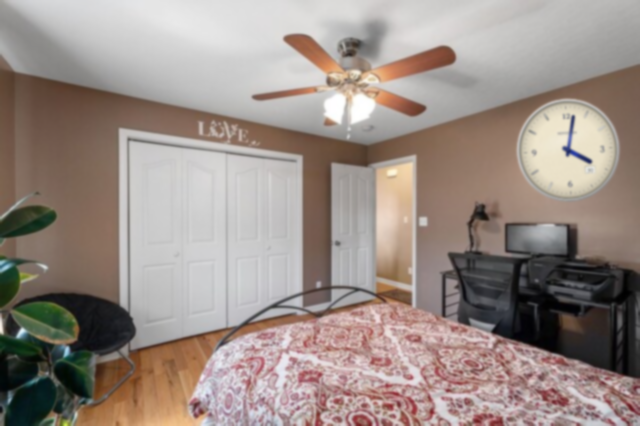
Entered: 4,02
